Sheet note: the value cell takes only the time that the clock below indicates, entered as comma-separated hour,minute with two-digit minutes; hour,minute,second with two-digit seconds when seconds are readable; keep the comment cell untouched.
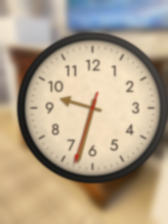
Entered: 9,32,33
